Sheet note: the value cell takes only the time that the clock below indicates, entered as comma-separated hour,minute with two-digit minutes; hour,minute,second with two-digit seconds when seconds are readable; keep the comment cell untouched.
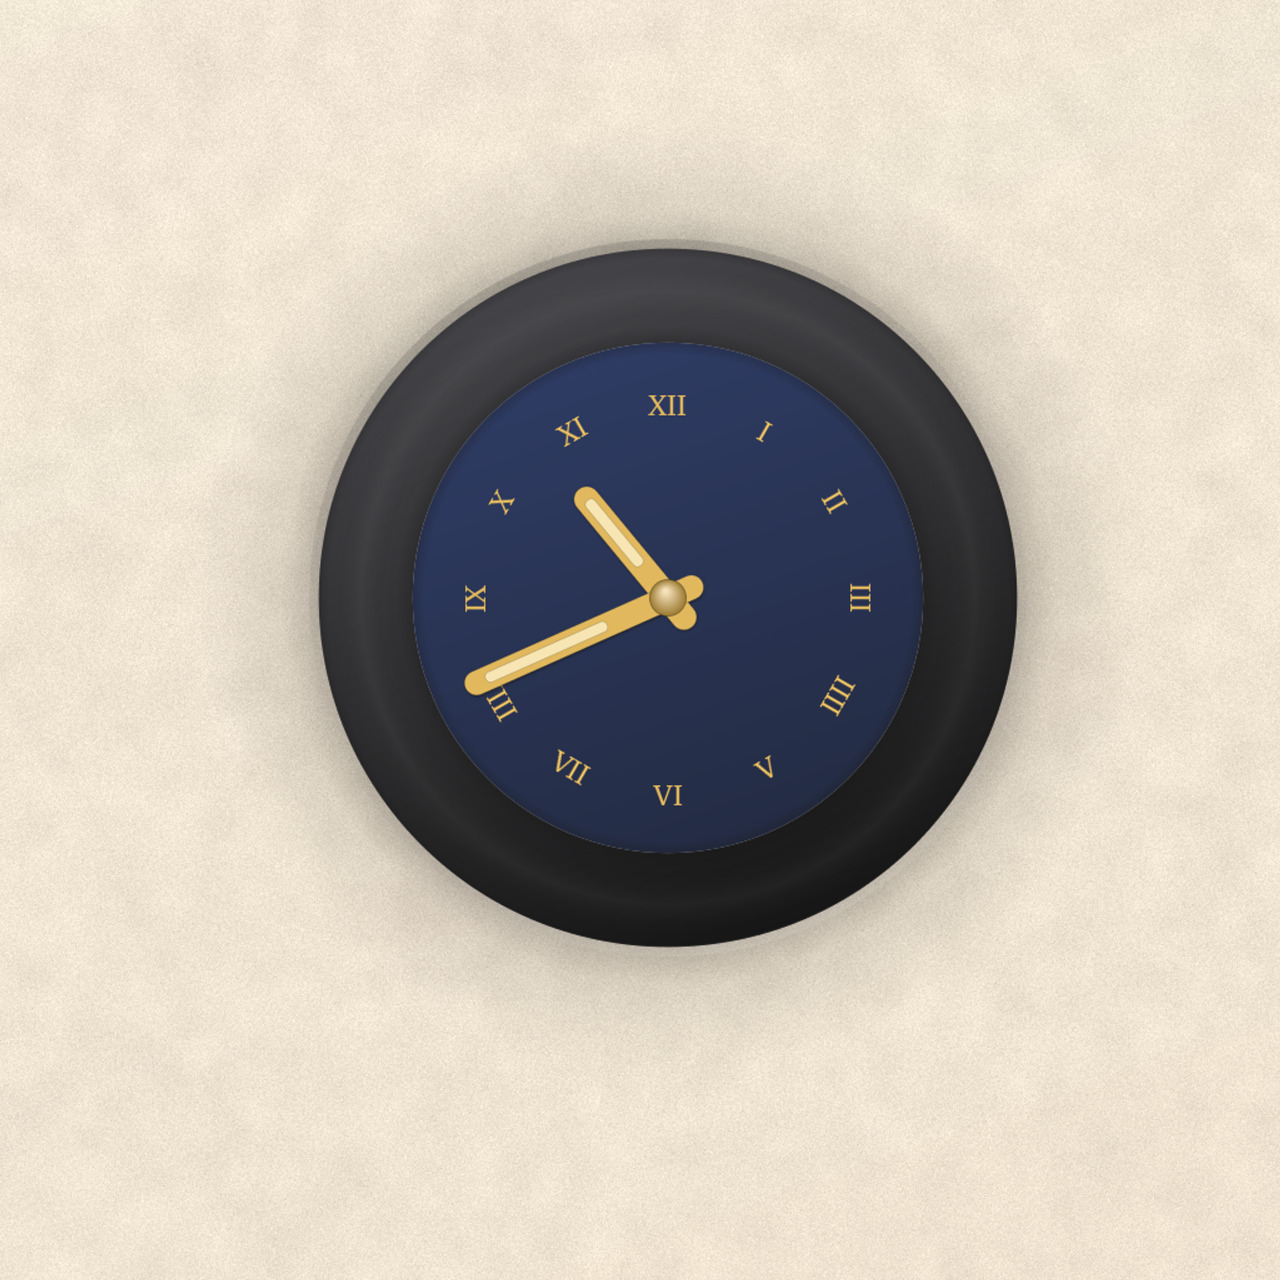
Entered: 10,41
